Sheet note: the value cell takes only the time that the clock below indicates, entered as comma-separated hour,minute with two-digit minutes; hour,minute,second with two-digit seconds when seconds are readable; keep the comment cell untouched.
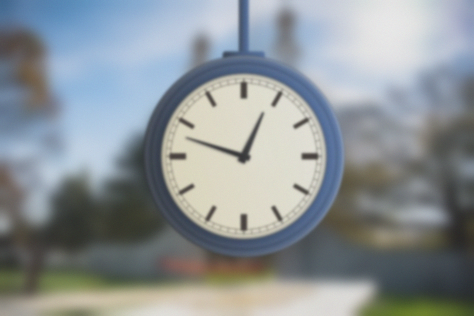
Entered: 12,48
